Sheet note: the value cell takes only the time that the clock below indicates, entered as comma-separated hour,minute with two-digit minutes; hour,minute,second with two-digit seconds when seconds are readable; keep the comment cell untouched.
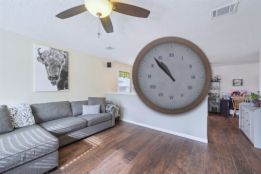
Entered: 10,53
